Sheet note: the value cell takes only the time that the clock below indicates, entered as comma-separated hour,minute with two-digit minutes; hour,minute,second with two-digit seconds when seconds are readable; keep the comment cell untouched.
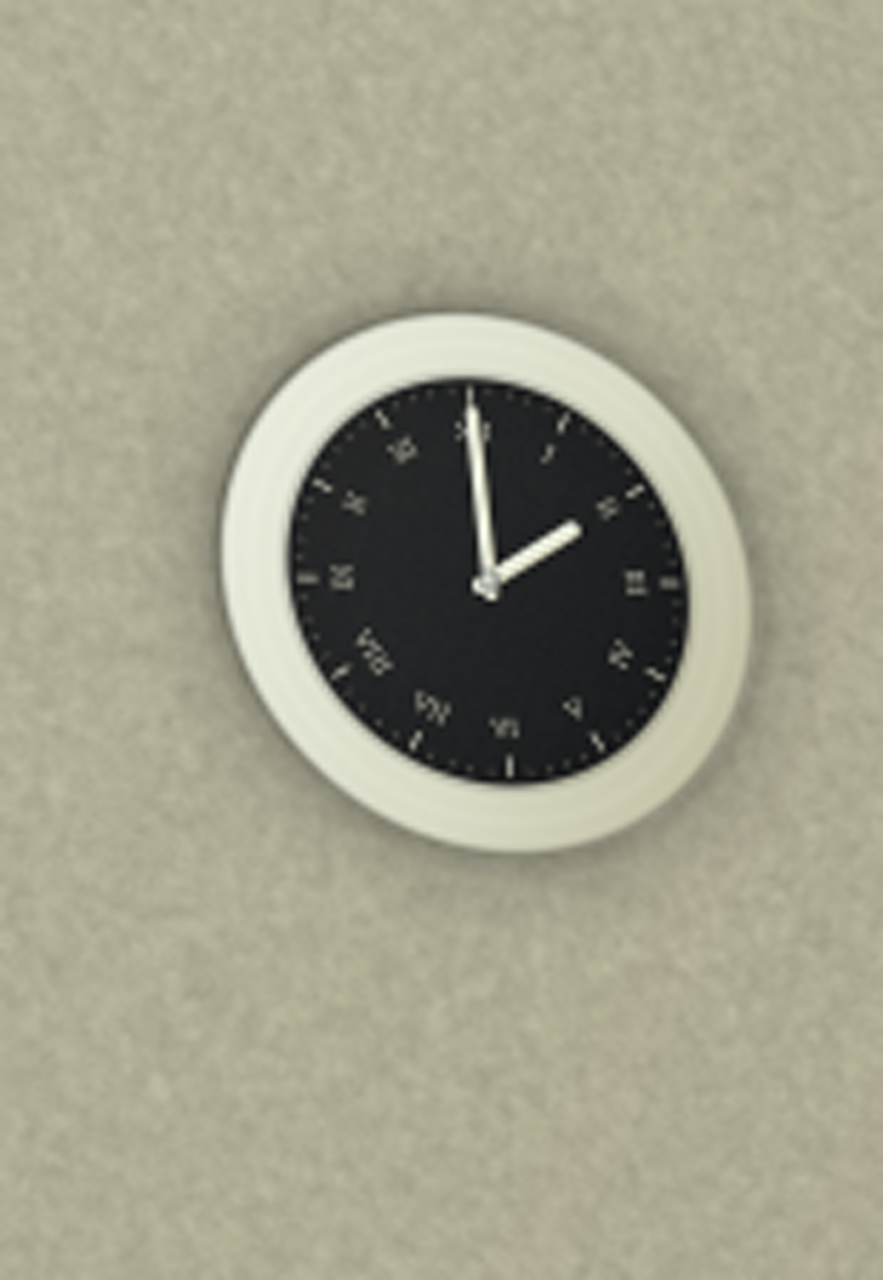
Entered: 2,00
